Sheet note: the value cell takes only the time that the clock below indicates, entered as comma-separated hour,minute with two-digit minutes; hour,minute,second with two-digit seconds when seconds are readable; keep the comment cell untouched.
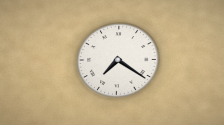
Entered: 7,21
